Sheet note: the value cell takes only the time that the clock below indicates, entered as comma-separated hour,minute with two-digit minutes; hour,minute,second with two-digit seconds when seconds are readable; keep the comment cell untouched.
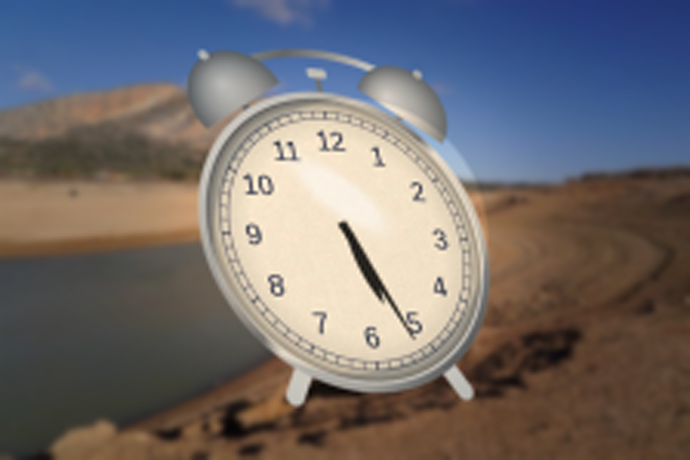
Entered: 5,26
